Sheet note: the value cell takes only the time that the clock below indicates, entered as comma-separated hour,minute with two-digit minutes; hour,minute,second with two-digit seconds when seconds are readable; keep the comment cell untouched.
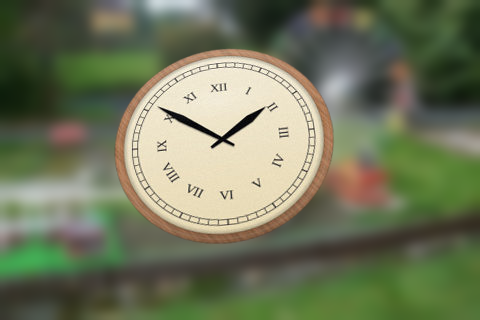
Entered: 1,51
